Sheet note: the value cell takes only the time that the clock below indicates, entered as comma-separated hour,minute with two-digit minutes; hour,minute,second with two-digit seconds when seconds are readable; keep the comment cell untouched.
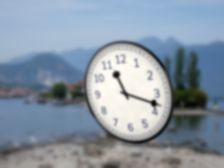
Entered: 11,18
